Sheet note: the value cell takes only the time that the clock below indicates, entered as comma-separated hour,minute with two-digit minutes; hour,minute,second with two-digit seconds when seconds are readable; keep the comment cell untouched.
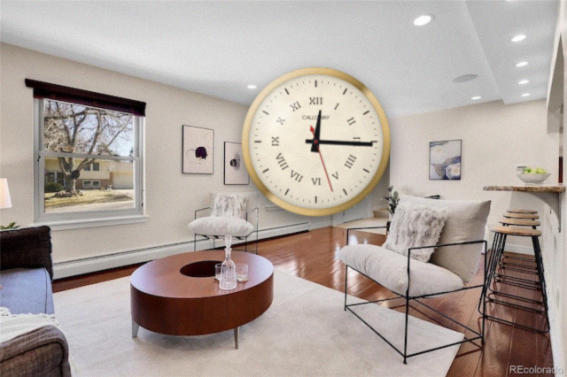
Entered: 12,15,27
